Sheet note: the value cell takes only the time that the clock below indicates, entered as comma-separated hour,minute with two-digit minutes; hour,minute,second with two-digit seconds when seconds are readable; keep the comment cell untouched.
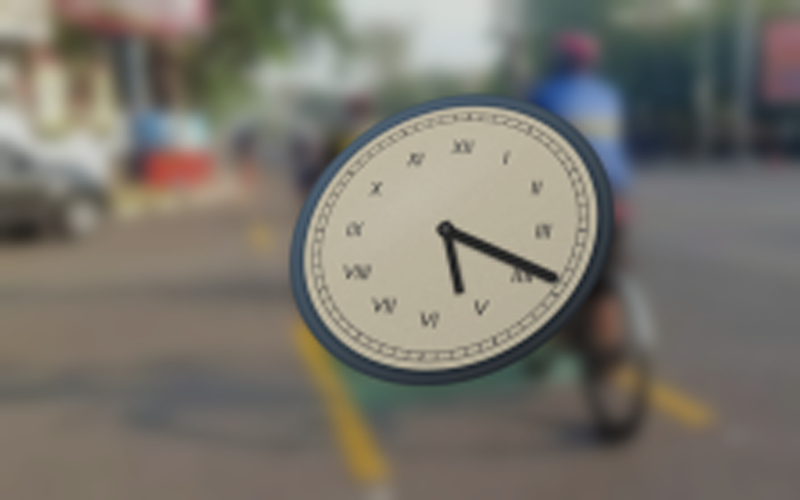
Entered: 5,19
